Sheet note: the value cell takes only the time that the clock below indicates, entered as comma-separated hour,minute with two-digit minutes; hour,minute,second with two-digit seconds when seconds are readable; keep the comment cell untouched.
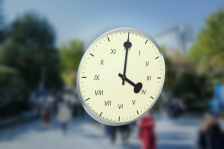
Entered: 4,00
